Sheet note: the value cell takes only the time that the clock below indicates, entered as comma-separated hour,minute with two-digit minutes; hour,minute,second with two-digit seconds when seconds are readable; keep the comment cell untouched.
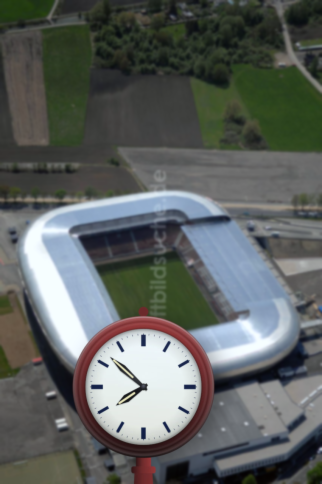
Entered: 7,52
